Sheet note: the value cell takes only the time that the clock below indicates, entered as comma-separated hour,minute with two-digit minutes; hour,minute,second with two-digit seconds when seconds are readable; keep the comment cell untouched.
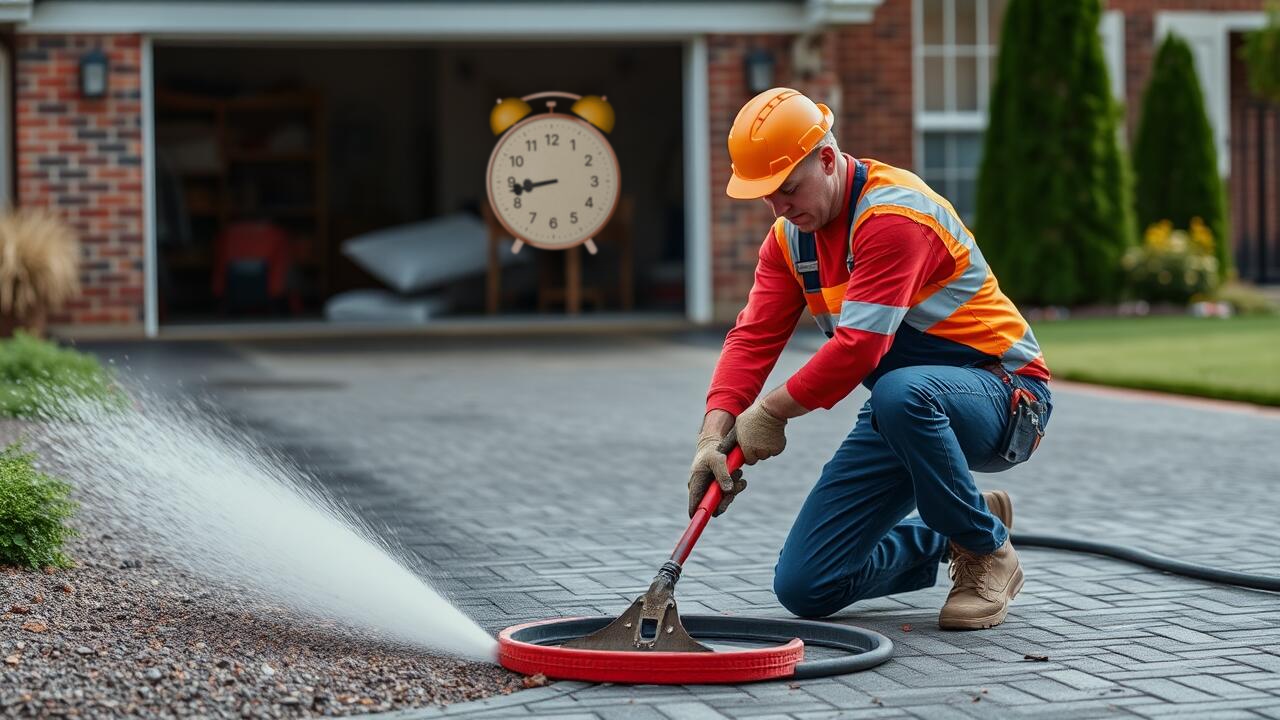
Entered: 8,43
